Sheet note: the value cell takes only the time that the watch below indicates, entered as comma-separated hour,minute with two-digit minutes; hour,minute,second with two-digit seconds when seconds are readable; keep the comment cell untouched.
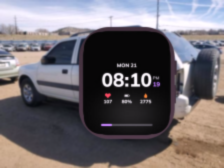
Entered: 8,10
